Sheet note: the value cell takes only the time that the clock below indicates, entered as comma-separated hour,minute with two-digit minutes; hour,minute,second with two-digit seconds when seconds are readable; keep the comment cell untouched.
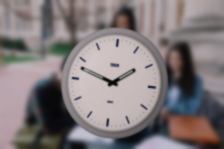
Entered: 1,48
